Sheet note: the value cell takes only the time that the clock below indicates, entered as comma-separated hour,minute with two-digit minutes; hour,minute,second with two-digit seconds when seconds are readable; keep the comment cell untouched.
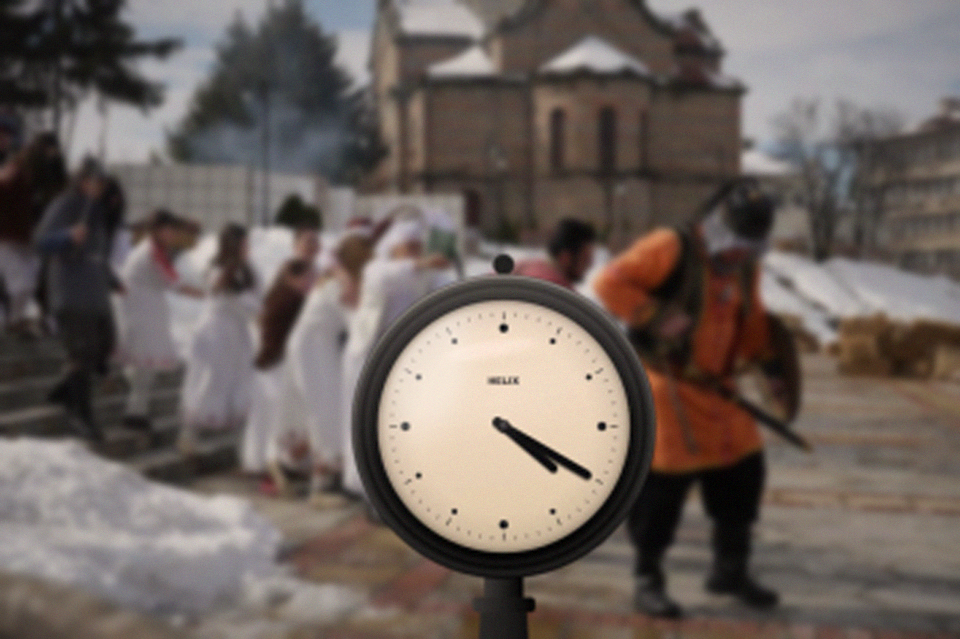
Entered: 4,20
